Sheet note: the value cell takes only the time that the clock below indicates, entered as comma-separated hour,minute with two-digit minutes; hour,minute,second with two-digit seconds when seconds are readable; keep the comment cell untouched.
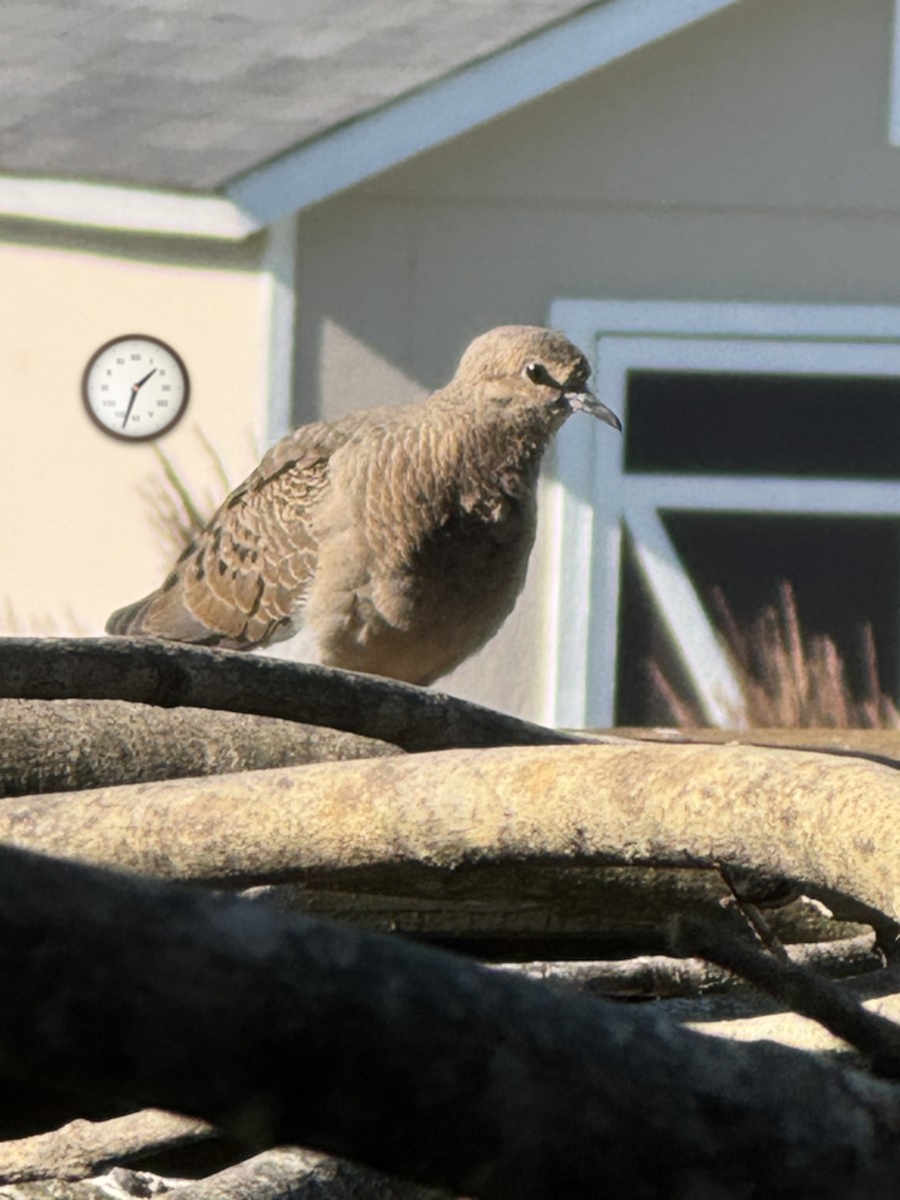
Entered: 1,33
